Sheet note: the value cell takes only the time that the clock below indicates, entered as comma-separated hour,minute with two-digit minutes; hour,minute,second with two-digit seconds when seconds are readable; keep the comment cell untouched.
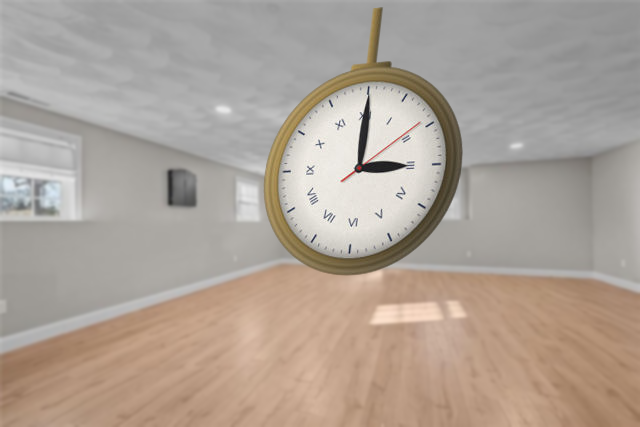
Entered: 3,00,09
